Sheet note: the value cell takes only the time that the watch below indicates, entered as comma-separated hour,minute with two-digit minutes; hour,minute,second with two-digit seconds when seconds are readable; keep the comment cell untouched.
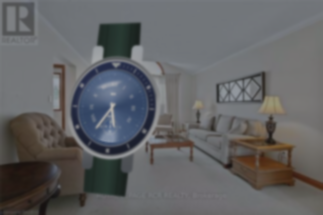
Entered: 5,36
